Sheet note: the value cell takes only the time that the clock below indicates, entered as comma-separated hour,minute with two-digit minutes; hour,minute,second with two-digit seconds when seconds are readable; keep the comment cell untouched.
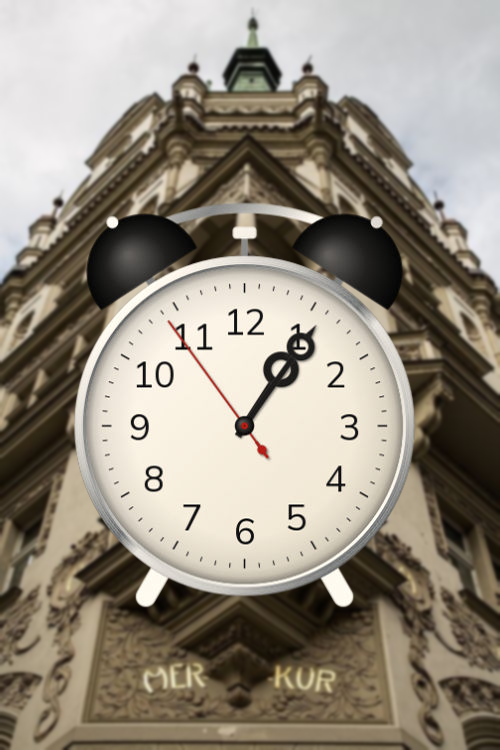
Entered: 1,05,54
